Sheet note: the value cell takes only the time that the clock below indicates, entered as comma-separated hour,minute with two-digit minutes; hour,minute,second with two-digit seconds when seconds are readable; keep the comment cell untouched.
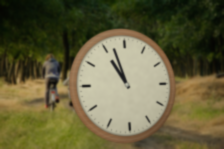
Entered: 10,57
